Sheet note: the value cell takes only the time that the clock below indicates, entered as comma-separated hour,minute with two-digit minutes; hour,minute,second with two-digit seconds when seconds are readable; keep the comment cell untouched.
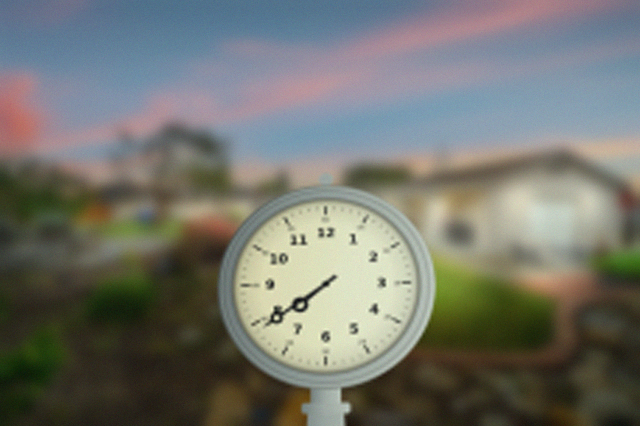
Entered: 7,39
